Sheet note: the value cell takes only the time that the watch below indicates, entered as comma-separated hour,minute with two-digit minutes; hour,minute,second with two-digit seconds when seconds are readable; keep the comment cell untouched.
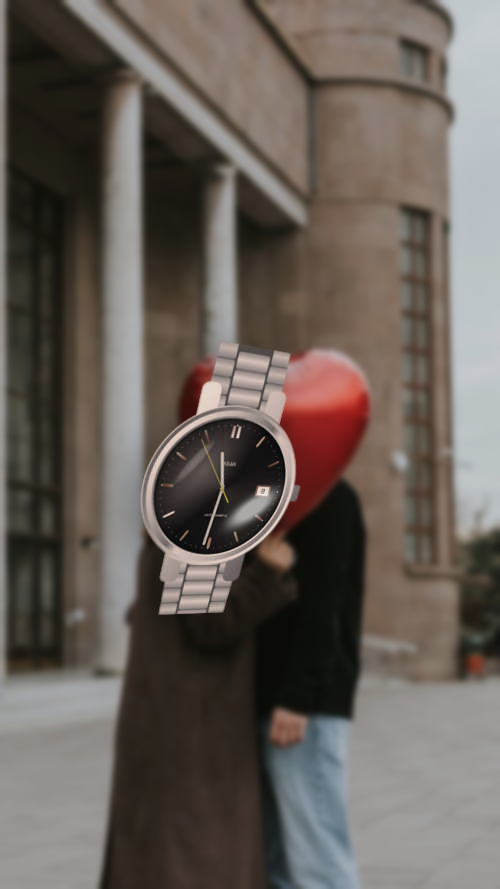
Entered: 11,30,54
